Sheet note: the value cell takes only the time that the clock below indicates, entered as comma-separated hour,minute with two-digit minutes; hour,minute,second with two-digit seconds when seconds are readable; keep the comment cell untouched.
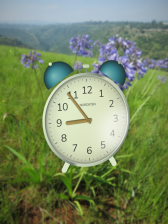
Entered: 8,54
